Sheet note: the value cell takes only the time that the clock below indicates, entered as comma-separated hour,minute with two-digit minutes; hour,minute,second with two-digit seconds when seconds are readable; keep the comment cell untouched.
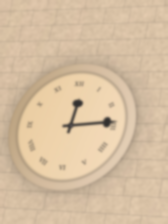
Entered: 12,14
